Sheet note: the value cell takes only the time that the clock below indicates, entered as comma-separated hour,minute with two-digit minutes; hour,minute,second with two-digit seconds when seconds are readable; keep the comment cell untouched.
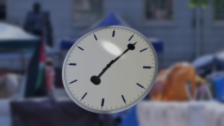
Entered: 7,07
